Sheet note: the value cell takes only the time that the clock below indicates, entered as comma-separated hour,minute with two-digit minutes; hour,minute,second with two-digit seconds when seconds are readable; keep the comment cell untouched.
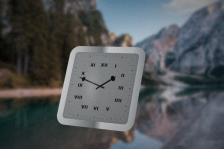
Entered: 1,48
